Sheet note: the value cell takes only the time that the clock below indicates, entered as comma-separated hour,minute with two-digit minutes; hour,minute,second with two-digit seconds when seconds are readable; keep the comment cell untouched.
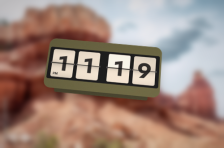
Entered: 11,19
